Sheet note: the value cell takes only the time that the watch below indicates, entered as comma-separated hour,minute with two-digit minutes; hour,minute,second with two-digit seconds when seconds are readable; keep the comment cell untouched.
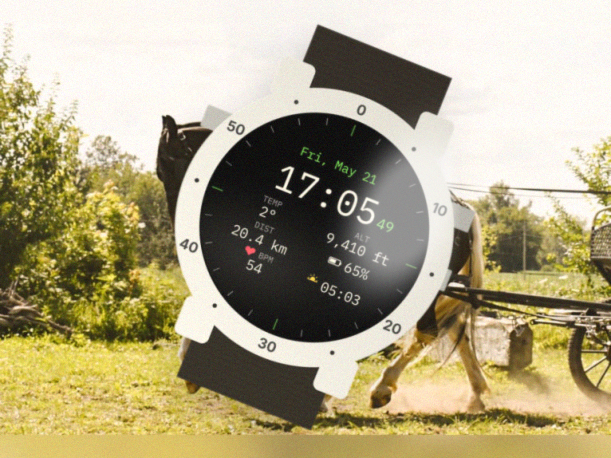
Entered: 17,05,49
